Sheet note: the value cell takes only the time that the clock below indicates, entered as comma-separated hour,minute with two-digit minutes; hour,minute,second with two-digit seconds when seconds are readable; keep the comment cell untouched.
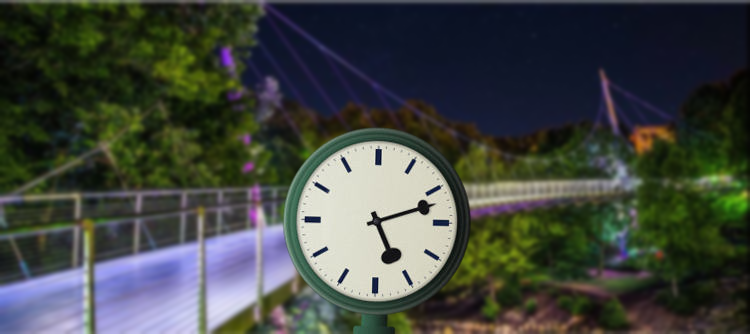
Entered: 5,12
